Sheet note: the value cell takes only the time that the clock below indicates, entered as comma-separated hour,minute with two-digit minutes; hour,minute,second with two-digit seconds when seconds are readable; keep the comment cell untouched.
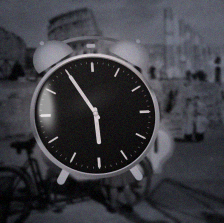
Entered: 5,55
